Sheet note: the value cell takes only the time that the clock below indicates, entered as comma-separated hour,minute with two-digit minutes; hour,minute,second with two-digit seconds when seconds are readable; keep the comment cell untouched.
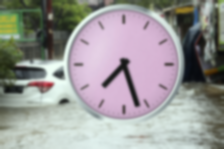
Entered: 7,27
